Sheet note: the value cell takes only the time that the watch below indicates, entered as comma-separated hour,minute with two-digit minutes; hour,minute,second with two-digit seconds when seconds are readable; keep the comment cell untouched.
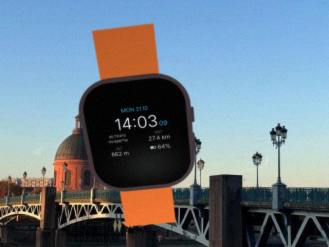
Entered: 14,03
